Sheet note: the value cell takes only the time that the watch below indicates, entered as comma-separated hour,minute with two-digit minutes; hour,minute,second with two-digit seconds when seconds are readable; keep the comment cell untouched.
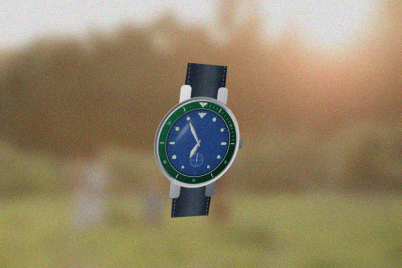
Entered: 6,55
